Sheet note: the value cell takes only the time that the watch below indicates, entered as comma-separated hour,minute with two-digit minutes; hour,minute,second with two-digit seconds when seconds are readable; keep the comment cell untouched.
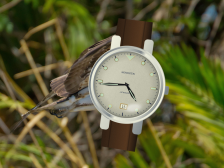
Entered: 4,44
